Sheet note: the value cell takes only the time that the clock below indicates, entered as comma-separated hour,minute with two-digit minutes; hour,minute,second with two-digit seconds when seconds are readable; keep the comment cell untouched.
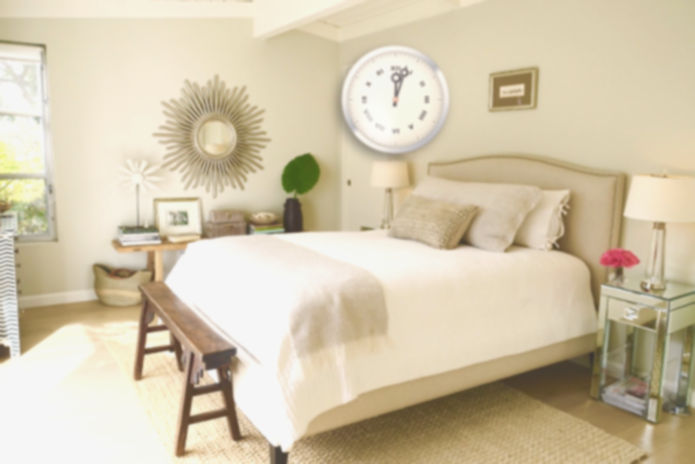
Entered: 12,03
